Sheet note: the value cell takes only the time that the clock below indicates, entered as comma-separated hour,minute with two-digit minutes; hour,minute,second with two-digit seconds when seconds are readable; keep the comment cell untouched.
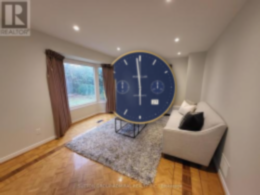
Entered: 5,59
